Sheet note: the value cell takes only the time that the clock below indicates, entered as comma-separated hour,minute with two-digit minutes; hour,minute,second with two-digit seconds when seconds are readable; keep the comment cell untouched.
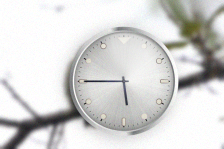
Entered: 5,45
